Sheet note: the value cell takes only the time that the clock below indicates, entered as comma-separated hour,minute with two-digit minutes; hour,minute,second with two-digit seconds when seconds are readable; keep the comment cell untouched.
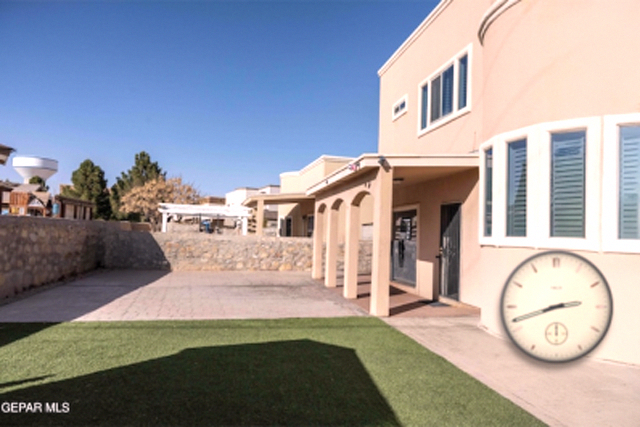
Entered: 2,42
